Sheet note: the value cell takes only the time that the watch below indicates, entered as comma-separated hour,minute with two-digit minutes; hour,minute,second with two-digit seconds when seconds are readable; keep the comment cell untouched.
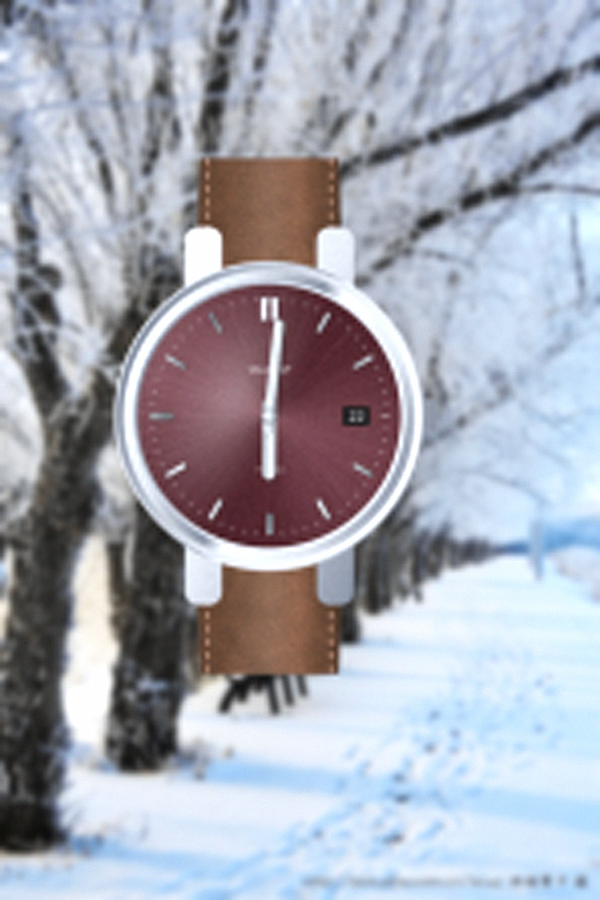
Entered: 6,01
